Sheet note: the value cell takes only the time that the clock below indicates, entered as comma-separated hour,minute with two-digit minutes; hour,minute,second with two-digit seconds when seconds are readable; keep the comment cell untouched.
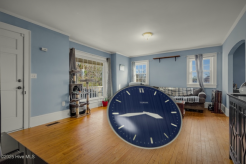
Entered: 3,44
